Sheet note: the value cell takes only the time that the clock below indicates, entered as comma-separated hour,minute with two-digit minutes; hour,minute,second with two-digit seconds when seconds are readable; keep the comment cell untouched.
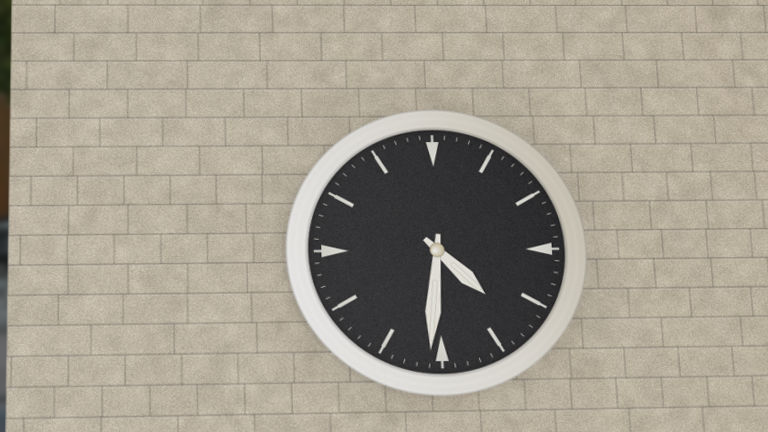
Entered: 4,31
